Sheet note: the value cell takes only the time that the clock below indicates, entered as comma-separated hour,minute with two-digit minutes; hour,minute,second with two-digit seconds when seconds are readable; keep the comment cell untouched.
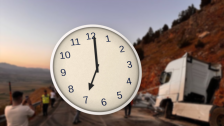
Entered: 7,01
